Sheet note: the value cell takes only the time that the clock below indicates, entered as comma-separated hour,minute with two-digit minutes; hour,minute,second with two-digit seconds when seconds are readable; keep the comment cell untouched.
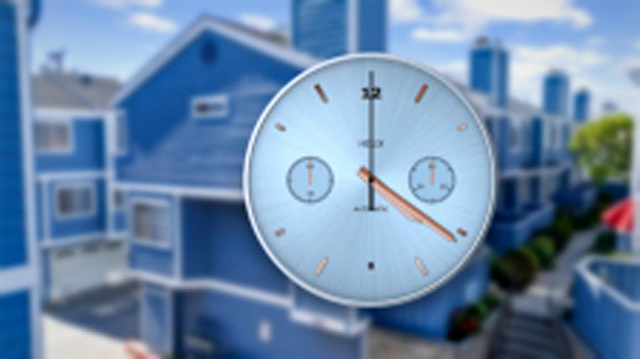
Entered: 4,21
